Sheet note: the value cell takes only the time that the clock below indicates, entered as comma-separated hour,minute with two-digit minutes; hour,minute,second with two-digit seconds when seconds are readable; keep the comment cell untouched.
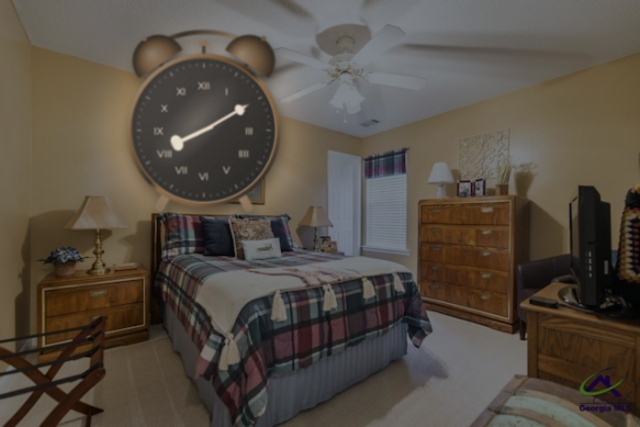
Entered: 8,10
